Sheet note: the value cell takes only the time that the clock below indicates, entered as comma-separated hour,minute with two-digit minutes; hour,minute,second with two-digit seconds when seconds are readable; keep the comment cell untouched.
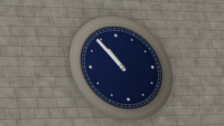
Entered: 10,54
